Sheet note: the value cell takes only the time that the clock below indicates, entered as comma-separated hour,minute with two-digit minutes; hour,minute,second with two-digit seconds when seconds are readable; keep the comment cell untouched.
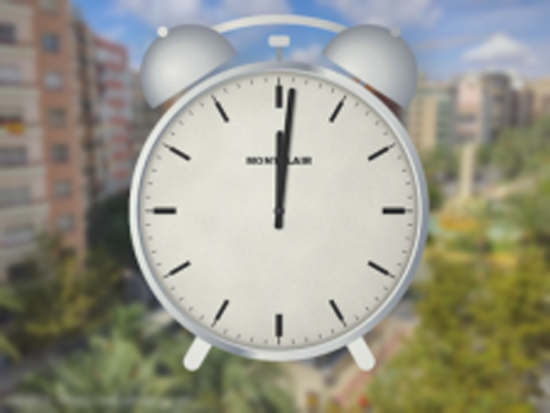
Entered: 12,01
